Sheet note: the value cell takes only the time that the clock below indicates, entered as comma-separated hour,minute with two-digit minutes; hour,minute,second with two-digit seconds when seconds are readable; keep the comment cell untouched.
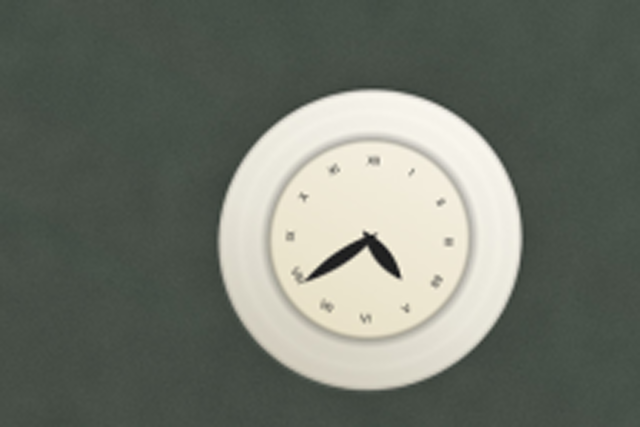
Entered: 4,39
